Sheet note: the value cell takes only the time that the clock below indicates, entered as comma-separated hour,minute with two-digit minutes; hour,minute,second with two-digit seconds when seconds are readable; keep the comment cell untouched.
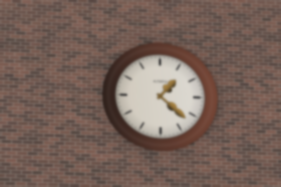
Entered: 1,22
